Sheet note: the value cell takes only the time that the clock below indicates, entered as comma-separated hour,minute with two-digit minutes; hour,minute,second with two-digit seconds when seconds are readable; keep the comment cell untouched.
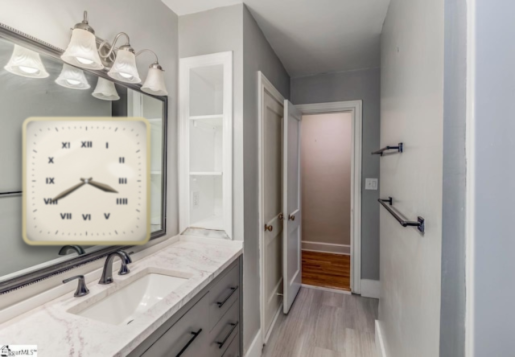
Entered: 3,40
